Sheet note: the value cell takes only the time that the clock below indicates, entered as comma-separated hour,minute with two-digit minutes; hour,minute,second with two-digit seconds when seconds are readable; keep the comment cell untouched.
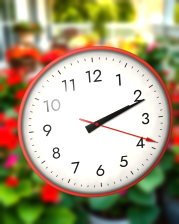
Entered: 2,11,19
